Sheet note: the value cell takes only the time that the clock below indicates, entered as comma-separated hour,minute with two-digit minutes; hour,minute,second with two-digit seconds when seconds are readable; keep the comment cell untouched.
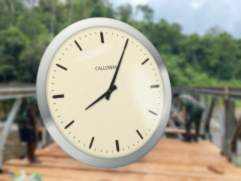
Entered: 8,05
